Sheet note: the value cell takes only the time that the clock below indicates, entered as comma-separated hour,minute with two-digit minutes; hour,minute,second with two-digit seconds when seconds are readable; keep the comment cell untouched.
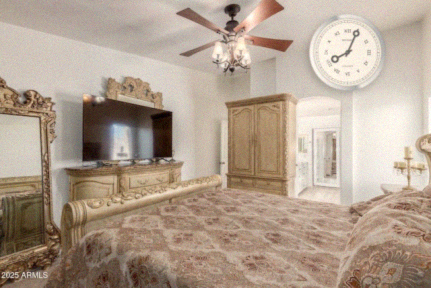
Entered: 8,04
